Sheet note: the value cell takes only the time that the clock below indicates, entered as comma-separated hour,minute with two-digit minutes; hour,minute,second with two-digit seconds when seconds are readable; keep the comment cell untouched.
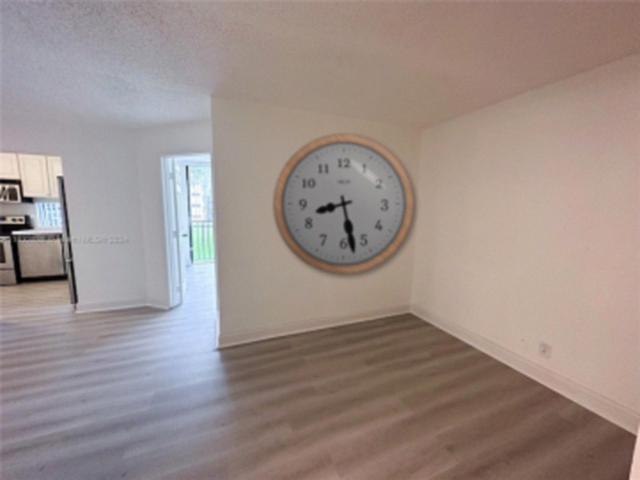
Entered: 8,28
